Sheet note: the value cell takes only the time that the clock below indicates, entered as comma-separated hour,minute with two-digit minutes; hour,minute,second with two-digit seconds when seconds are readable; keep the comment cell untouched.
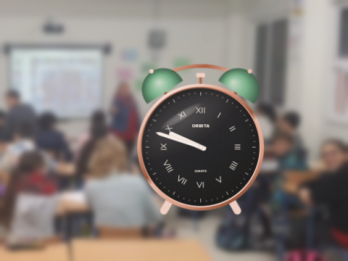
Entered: 9,48
